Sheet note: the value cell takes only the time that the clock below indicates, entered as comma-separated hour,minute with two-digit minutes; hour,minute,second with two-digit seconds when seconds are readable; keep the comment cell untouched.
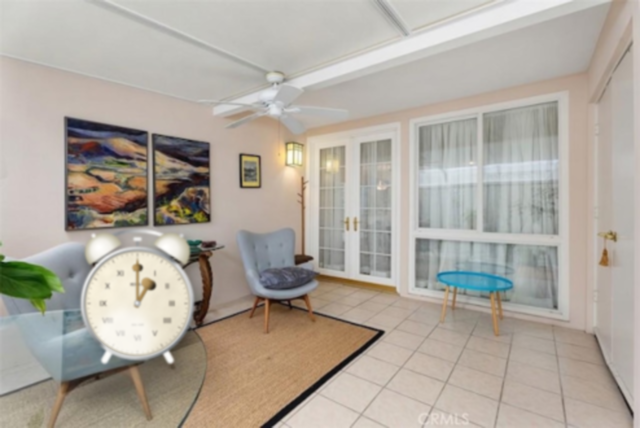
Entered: 1,00
